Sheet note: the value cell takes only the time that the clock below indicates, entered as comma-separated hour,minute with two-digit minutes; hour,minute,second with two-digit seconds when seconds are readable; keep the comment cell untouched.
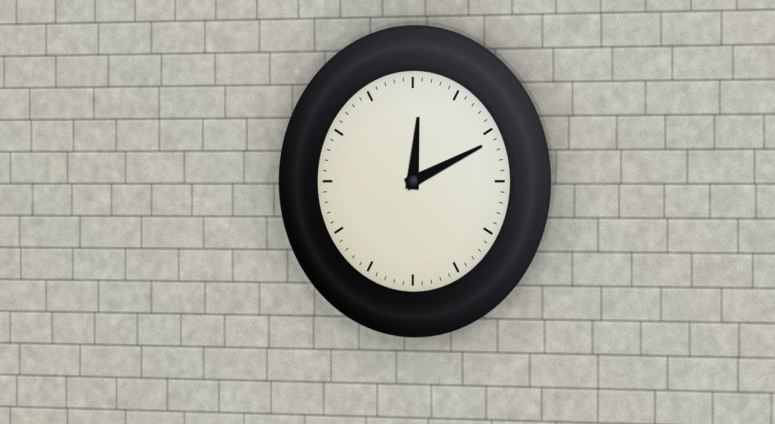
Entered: 12,11
